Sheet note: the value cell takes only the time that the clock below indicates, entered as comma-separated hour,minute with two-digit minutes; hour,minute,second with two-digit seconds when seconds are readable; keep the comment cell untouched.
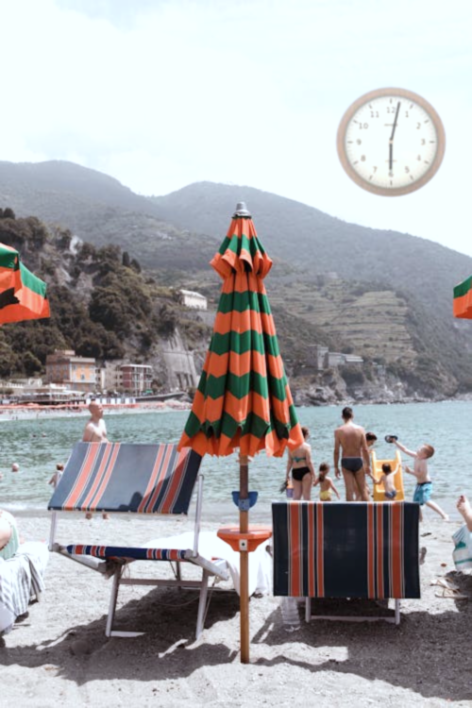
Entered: 6,02
